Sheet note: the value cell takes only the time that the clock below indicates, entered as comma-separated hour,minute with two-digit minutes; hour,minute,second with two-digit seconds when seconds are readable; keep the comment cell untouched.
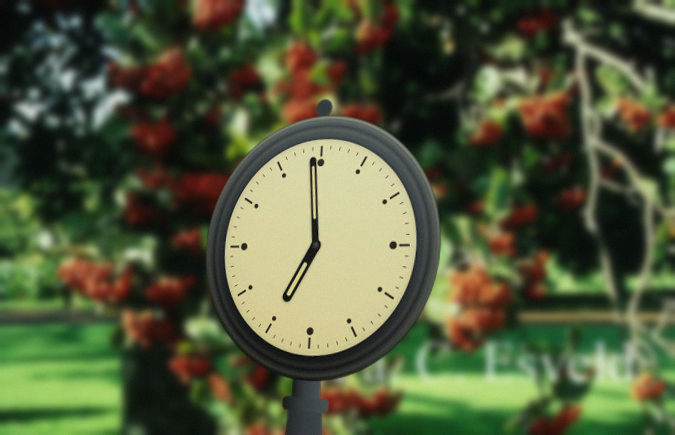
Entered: 6,59
